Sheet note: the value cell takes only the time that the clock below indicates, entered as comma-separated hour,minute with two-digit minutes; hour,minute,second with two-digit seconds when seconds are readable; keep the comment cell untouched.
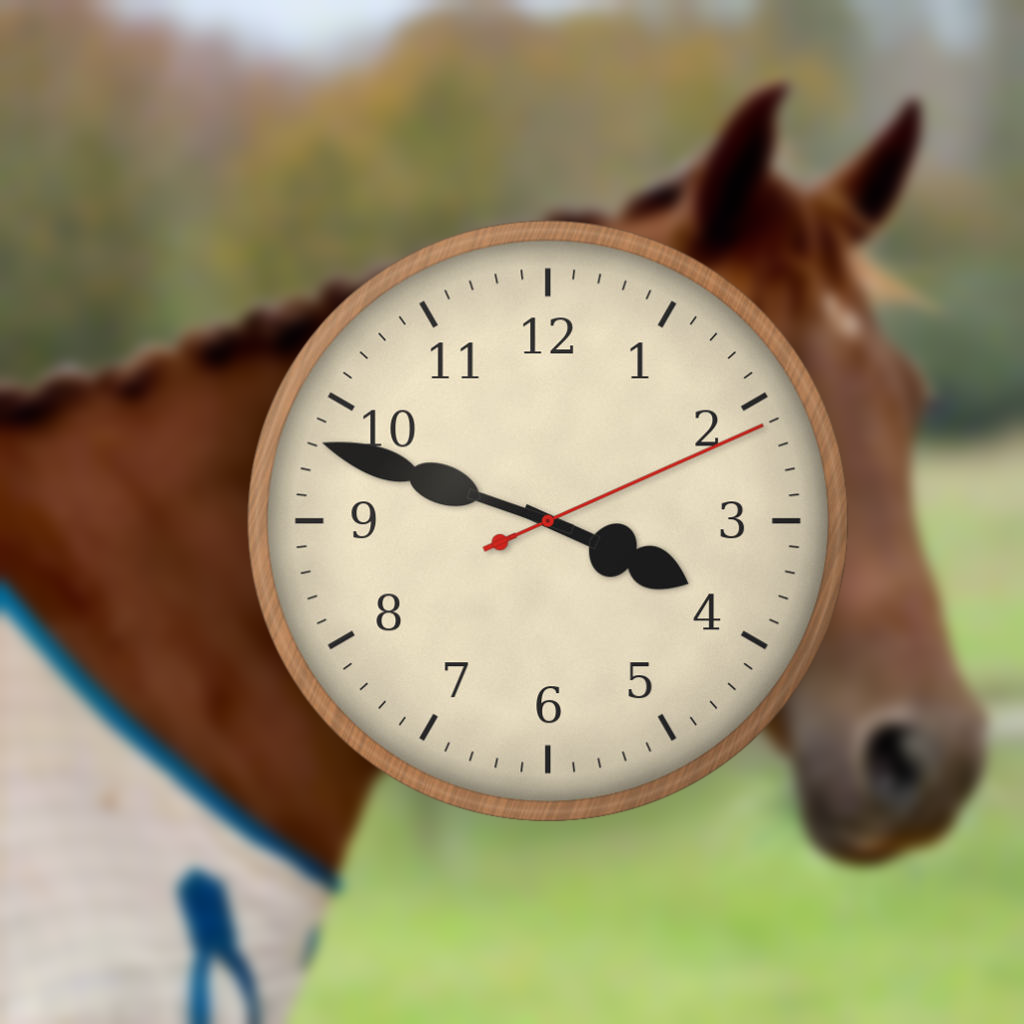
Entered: 3,48,11
